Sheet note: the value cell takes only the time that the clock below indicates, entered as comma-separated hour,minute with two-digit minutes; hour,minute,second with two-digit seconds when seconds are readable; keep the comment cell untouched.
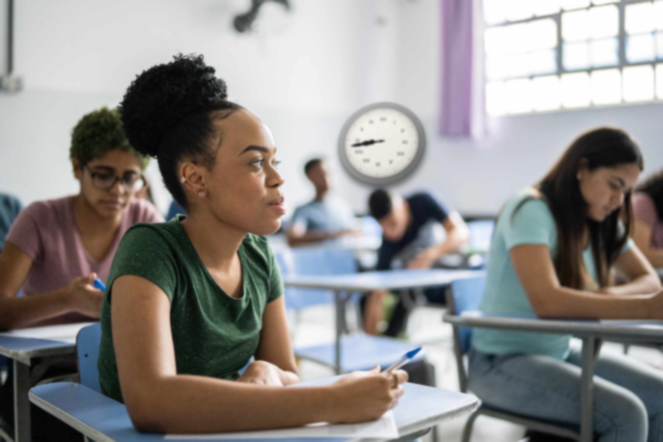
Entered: 8,43
